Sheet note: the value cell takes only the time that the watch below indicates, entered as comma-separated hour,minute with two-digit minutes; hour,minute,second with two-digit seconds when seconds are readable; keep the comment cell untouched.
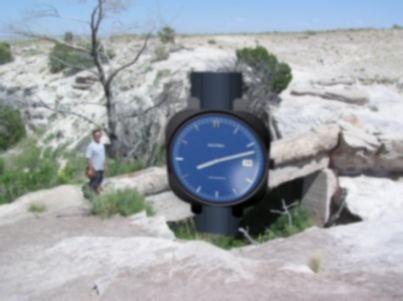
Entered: 8,12
